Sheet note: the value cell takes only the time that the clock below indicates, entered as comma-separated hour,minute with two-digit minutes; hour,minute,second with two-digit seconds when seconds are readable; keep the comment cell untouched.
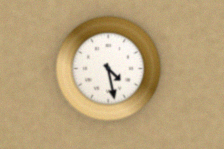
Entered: 4,28
